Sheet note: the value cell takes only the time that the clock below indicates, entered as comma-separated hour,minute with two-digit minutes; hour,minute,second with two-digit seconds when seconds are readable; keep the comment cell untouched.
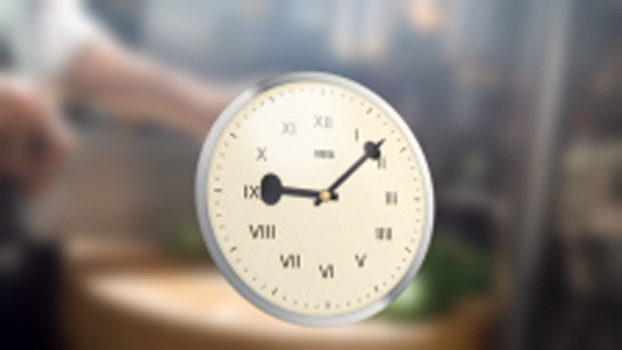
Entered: 9,08
